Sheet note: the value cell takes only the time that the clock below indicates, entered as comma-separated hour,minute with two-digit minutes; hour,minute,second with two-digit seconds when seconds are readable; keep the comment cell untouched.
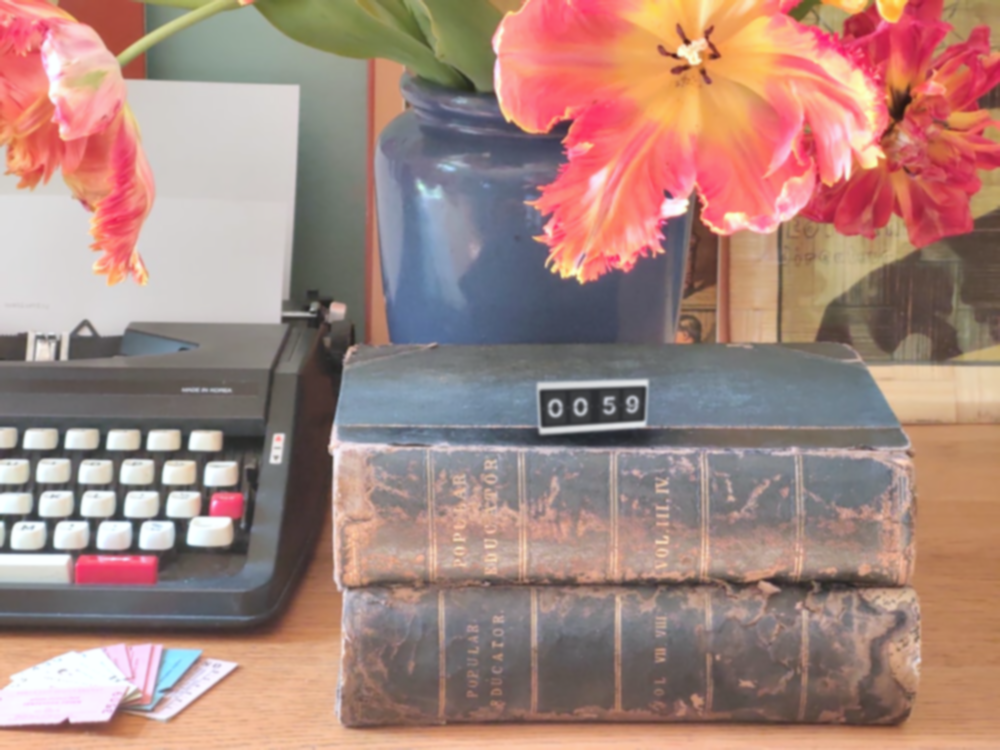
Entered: 0,59
